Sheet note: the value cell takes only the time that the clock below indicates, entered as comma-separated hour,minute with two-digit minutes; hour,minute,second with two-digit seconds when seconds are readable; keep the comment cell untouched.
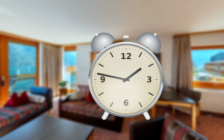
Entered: 1,47
